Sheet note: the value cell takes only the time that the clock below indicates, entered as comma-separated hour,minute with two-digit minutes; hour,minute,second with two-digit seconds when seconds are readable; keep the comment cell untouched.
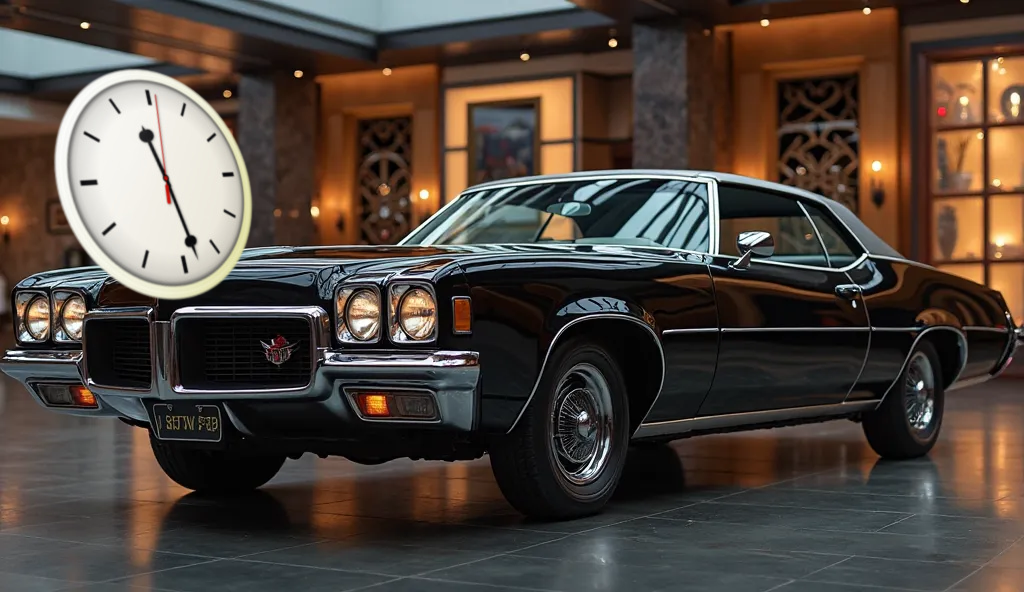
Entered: 11,28,01
